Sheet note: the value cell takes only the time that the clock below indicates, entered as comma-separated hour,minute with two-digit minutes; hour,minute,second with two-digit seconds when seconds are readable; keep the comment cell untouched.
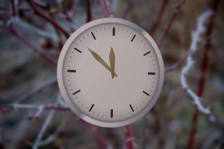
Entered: 11,52
